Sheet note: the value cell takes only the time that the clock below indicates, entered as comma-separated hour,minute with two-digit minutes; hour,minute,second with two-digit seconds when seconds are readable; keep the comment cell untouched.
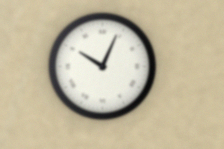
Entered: 10,04
